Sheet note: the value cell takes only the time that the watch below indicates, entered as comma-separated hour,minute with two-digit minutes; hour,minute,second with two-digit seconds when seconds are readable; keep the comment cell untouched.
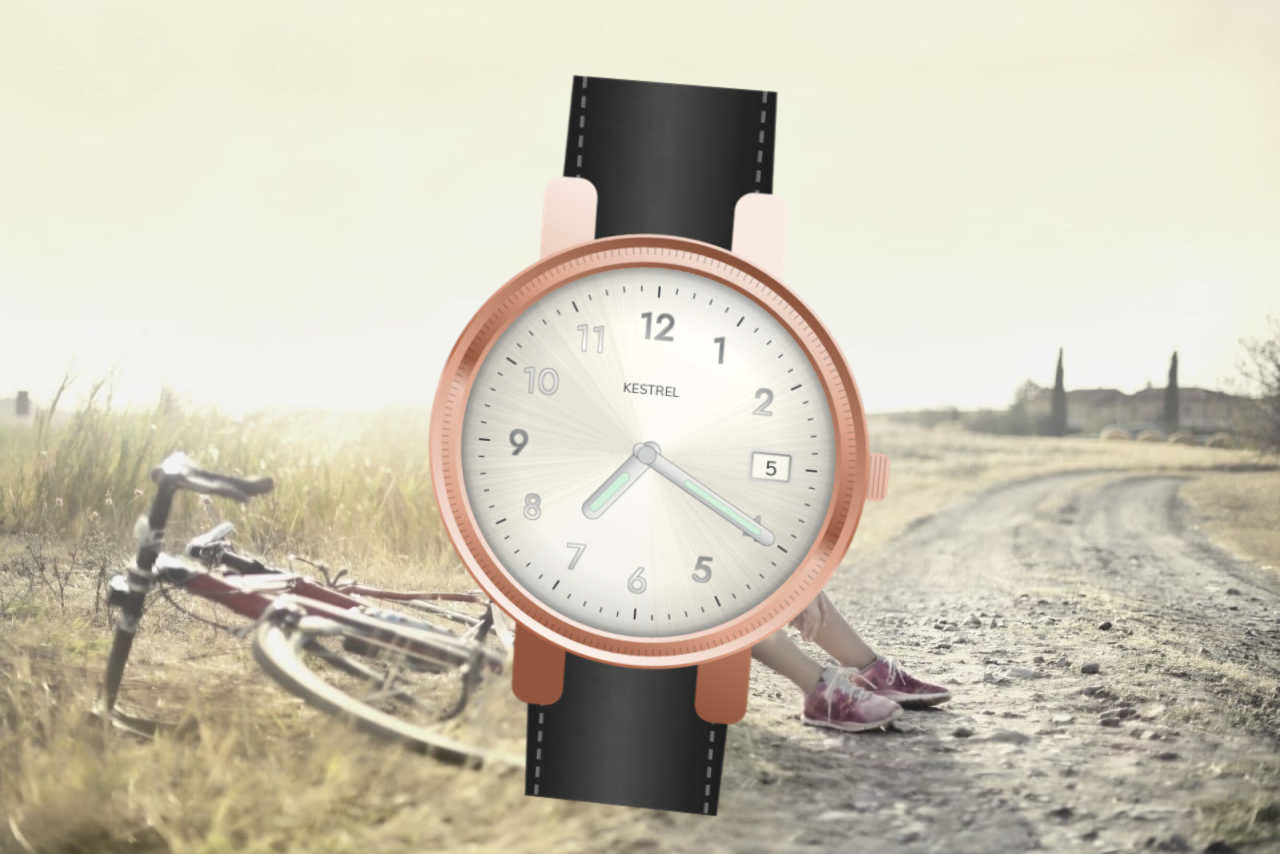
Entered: 7,20
